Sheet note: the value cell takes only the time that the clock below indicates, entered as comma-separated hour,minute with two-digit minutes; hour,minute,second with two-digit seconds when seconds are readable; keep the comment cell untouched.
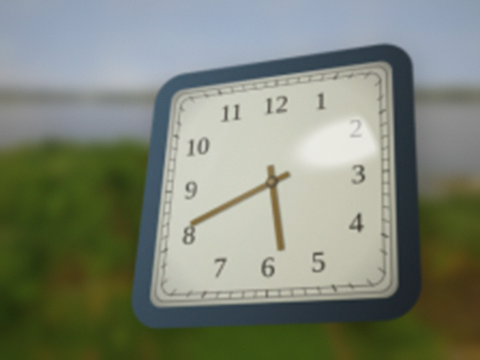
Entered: 5,41
